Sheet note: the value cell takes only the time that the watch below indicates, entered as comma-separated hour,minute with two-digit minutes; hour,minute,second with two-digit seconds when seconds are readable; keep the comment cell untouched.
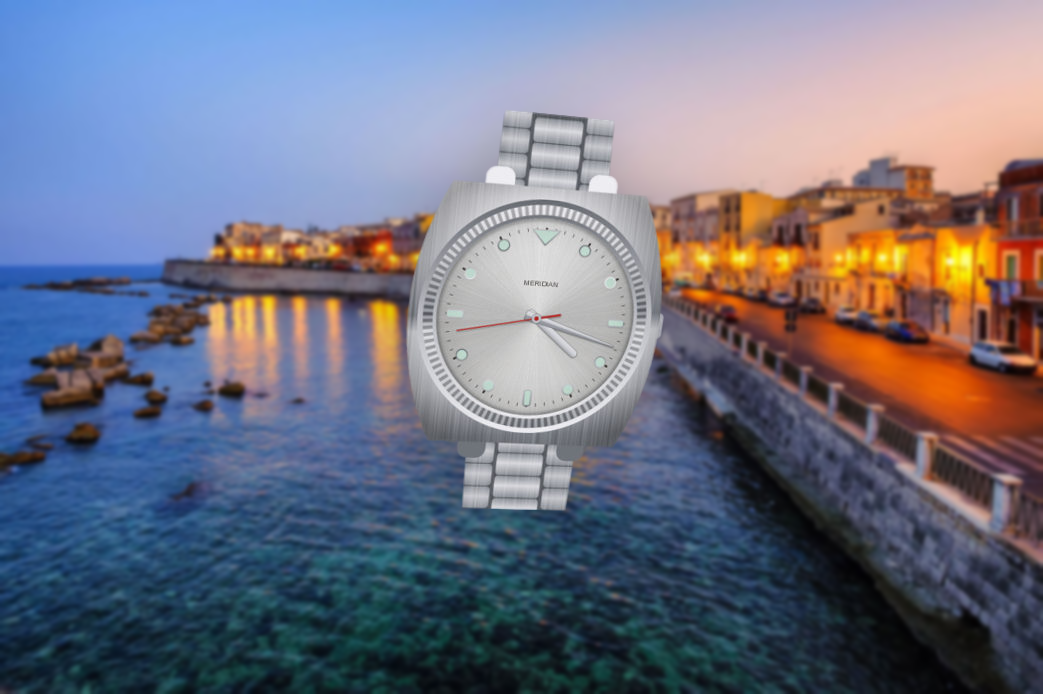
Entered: 4,17,43
